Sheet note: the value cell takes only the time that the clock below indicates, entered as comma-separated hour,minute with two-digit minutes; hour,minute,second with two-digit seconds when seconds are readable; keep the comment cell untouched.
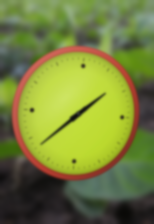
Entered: 1,38
